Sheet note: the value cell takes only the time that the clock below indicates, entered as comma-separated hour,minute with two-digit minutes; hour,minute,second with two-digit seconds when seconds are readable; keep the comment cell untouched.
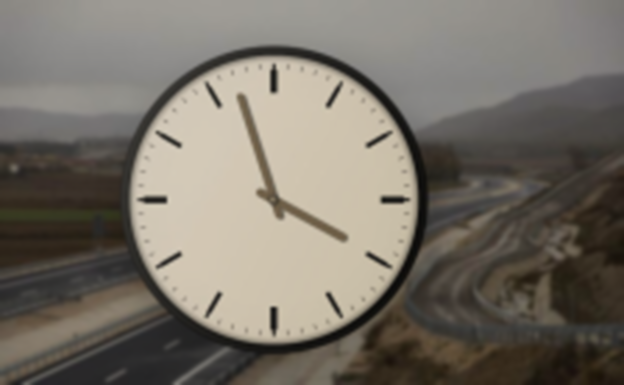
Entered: 3,57
